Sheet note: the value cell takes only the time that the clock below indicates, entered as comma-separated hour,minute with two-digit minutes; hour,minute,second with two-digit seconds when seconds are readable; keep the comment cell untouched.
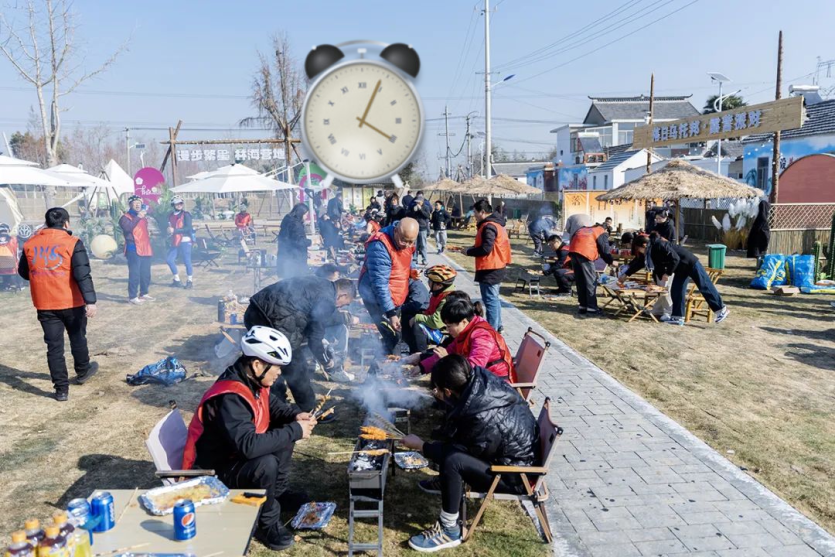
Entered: 4,04
